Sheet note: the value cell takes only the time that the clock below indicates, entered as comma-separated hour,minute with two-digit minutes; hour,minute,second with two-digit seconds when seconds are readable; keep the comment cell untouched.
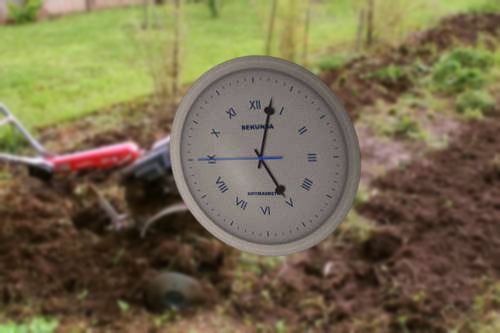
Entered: 5,02,45
